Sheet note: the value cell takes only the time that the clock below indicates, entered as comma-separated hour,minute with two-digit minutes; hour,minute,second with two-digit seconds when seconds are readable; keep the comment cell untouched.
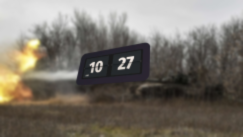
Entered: 10,27
